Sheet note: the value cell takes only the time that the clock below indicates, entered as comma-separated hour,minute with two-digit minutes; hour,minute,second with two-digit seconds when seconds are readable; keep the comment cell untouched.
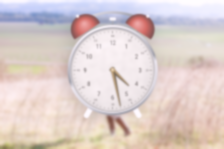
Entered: 4,28
